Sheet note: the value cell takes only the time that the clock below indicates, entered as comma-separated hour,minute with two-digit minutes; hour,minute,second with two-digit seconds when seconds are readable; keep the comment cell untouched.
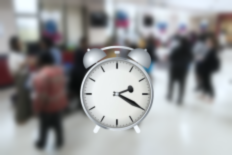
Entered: 2,20
